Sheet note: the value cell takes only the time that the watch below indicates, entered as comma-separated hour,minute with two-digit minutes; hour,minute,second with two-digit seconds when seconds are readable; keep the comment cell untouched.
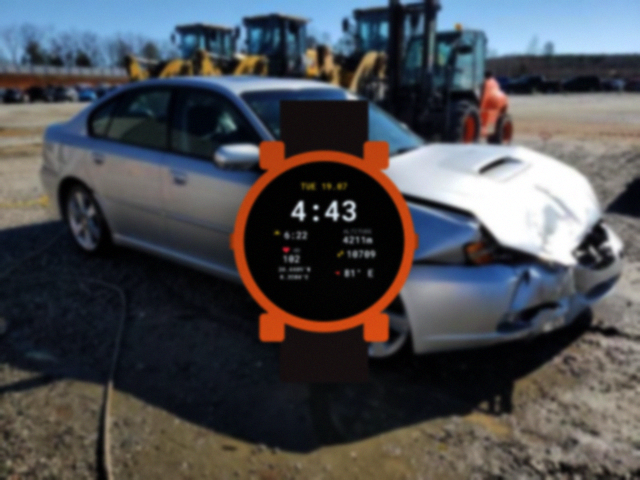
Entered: 4,43
